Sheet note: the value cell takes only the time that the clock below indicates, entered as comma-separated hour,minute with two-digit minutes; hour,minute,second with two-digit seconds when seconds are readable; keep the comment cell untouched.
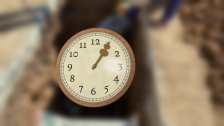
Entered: 1,05
